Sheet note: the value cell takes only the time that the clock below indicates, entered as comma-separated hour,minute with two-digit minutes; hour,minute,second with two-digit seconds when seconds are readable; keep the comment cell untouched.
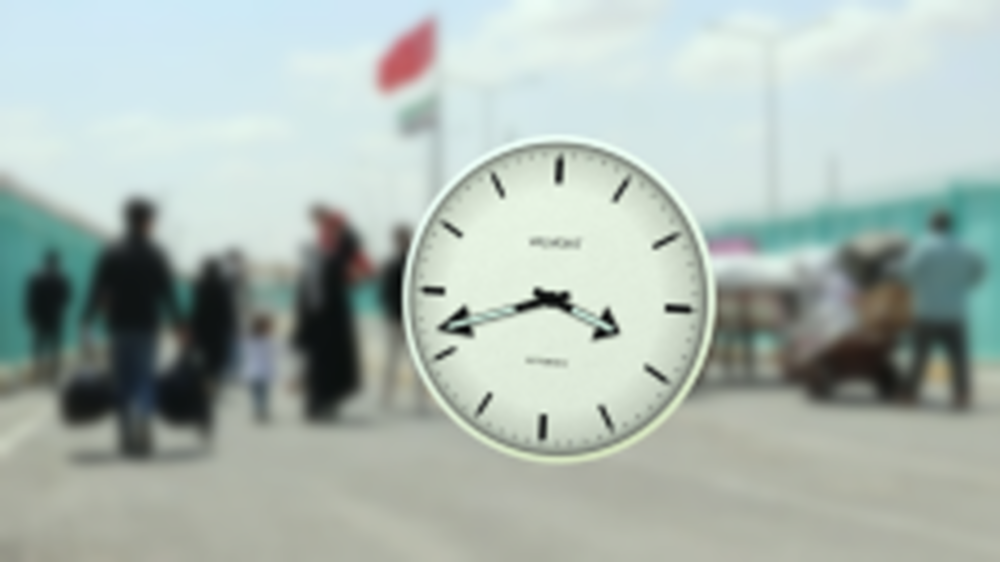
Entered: 3,42
